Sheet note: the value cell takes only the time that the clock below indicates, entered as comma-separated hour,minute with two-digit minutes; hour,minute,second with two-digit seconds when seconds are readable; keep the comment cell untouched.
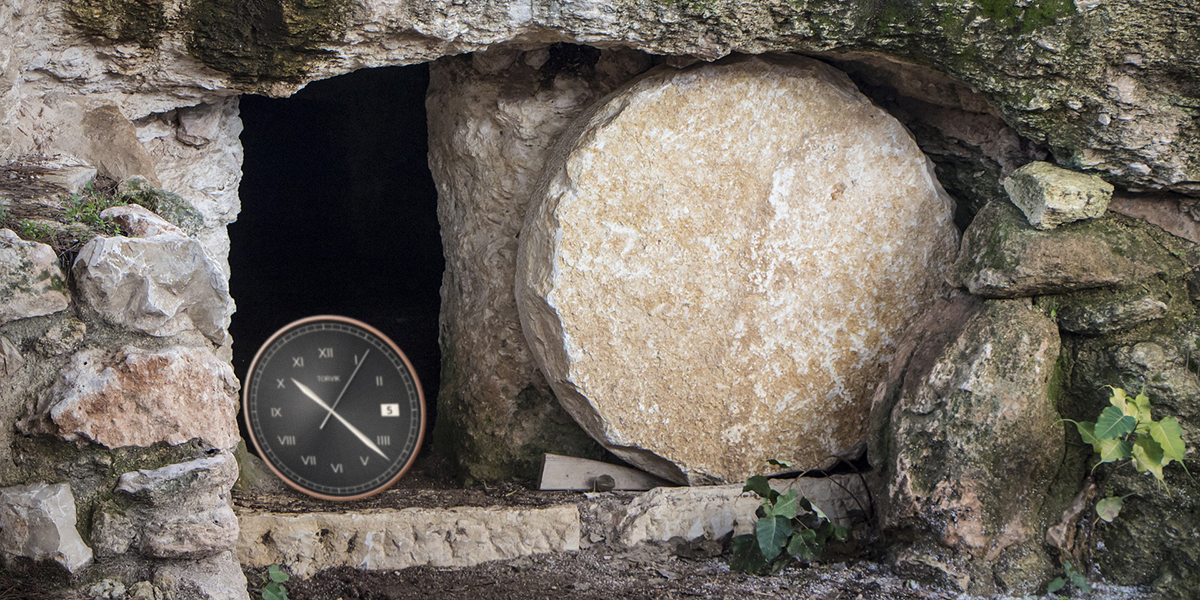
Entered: 10,22,06
